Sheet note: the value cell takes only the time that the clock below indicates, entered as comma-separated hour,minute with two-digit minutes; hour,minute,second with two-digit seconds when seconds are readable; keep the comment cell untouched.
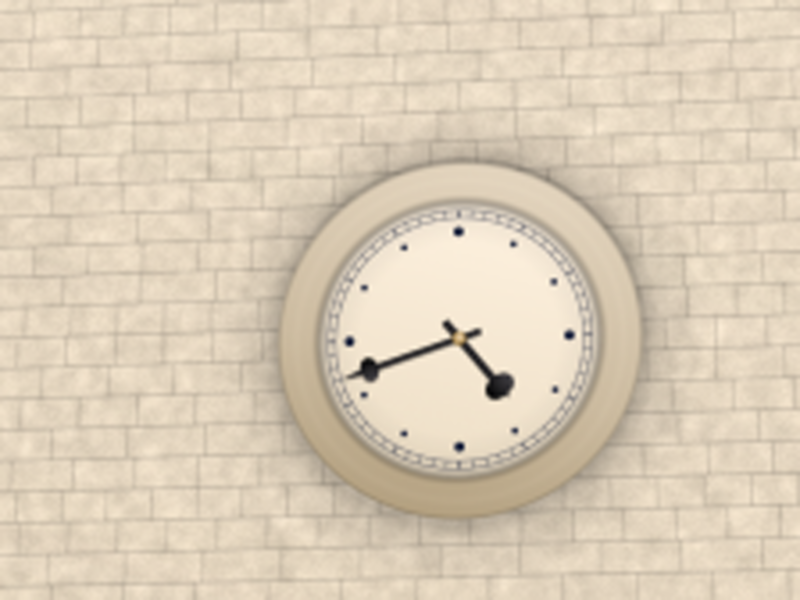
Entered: 4,42
